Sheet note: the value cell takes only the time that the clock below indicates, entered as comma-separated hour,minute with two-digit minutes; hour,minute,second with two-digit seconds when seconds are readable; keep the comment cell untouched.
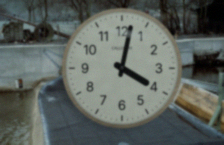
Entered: 4,02
